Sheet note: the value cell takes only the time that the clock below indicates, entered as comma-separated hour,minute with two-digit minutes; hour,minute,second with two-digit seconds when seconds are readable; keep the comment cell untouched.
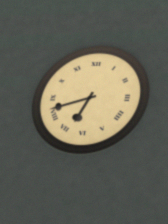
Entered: 6,42
